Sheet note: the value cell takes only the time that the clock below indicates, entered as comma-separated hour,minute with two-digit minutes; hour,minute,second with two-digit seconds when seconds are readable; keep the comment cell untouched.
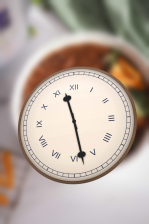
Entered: 11,28
